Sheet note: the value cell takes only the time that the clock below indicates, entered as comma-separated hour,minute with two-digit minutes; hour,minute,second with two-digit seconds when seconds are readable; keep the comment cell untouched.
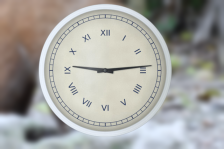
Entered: 9,14
